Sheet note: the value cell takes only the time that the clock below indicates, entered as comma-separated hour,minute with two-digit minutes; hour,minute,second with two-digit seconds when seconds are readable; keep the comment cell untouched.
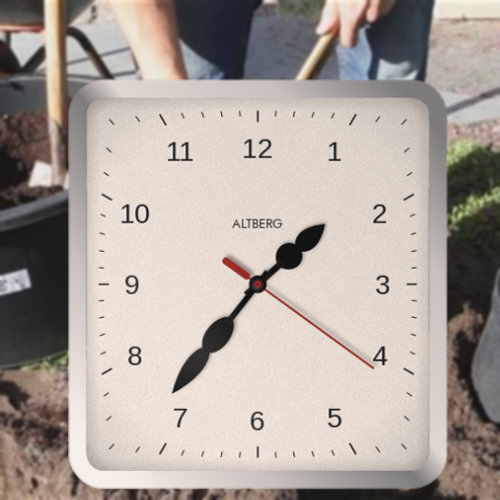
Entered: 1,36,21
